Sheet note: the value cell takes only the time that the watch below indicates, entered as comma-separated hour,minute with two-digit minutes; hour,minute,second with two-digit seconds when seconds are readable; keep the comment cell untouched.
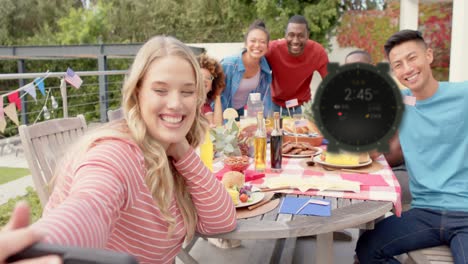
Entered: 2,45
